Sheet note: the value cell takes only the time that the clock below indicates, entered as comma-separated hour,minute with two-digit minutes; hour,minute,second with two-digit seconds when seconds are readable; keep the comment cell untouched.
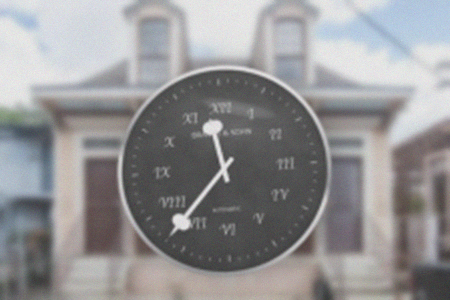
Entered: 11,37
